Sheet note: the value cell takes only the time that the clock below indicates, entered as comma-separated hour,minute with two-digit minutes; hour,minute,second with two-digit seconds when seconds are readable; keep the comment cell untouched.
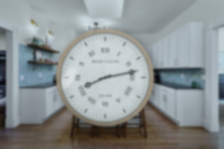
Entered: 8,13
